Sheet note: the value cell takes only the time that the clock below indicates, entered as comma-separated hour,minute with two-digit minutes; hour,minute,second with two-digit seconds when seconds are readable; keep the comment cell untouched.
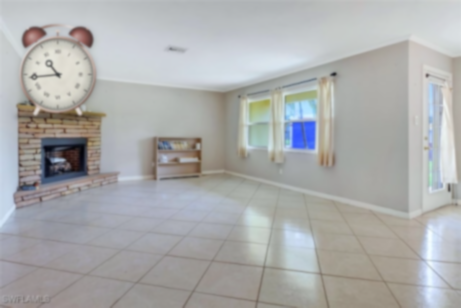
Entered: 10,44
